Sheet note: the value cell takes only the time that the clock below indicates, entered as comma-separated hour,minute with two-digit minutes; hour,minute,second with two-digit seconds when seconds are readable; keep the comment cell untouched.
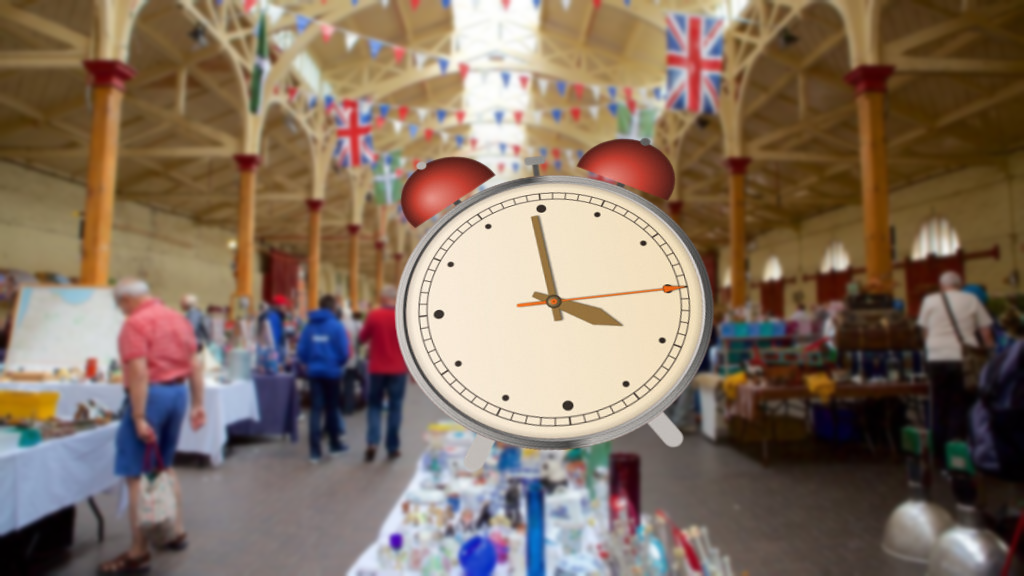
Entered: 3,59,15
